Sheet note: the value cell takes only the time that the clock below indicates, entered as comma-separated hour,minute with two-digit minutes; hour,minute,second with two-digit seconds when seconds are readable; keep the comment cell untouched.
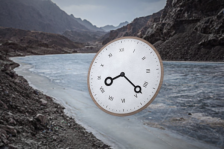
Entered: 8,23
